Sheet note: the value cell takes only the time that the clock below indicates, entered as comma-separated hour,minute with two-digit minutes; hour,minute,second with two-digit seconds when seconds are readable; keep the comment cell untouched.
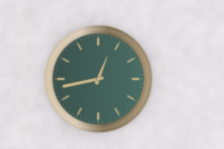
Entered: 12,43
